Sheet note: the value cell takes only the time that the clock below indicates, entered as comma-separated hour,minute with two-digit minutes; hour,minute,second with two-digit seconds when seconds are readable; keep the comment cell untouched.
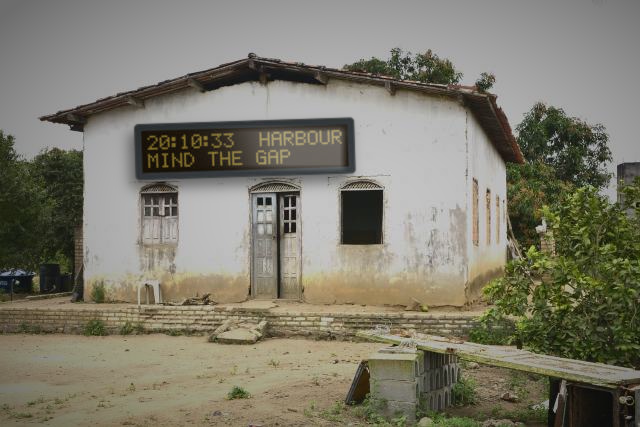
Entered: 20,10,33
